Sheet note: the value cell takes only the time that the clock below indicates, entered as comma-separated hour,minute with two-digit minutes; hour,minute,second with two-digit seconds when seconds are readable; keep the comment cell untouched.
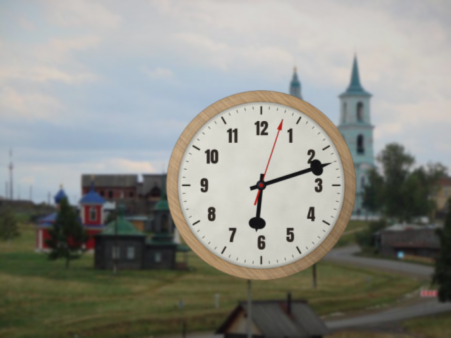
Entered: 6,12,03
